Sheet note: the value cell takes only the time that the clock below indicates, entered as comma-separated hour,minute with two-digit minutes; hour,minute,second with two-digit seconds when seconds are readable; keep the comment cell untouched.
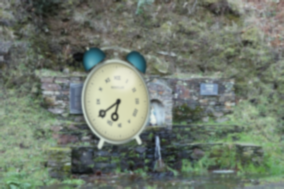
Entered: 6,40
